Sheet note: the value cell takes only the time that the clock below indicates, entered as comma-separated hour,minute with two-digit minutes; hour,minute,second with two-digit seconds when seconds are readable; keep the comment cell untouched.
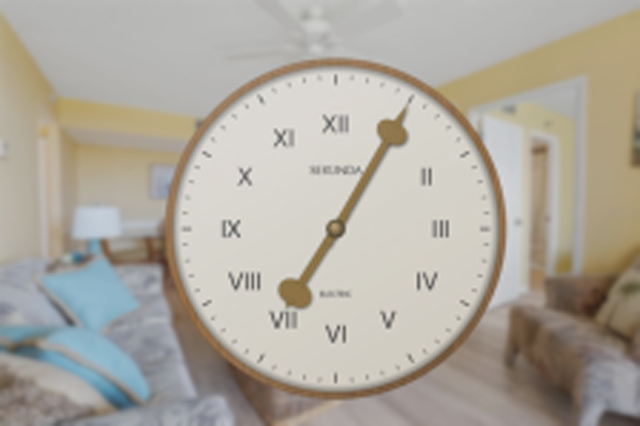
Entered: 7,05
